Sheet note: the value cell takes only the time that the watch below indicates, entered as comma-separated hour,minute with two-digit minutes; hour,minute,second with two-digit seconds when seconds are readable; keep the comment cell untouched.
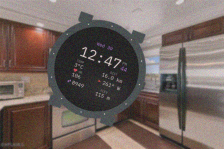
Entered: 12,47
